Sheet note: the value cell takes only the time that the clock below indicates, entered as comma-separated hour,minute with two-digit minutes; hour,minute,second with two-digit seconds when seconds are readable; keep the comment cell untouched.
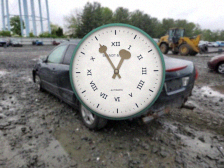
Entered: 12,55
